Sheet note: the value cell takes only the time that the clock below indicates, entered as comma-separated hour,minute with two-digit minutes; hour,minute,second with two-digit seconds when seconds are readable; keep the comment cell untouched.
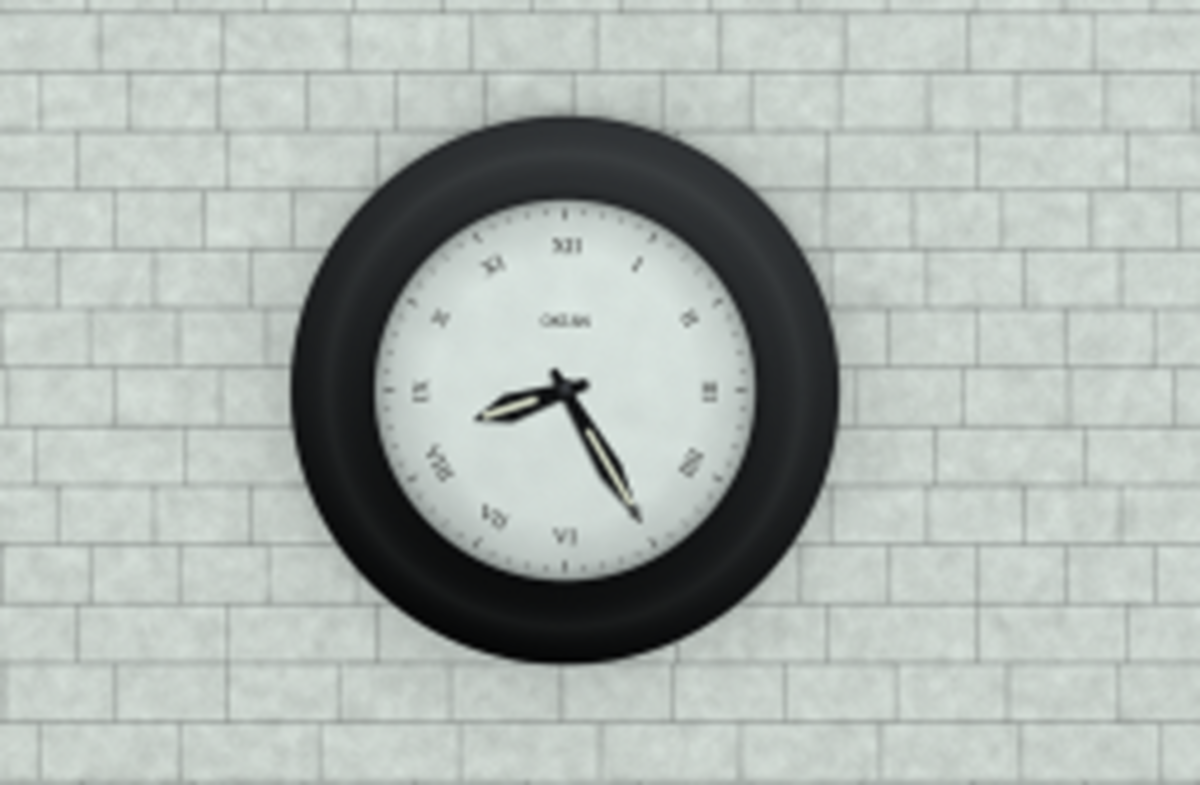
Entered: 8,25
